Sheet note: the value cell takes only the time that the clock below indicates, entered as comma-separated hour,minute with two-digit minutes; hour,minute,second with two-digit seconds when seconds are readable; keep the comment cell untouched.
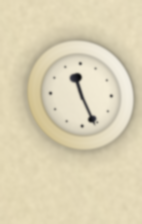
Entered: 11,26
